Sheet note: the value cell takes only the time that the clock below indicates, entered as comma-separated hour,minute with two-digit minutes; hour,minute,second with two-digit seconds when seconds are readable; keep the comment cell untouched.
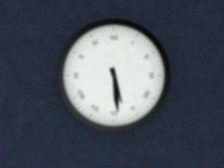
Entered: 5,29
